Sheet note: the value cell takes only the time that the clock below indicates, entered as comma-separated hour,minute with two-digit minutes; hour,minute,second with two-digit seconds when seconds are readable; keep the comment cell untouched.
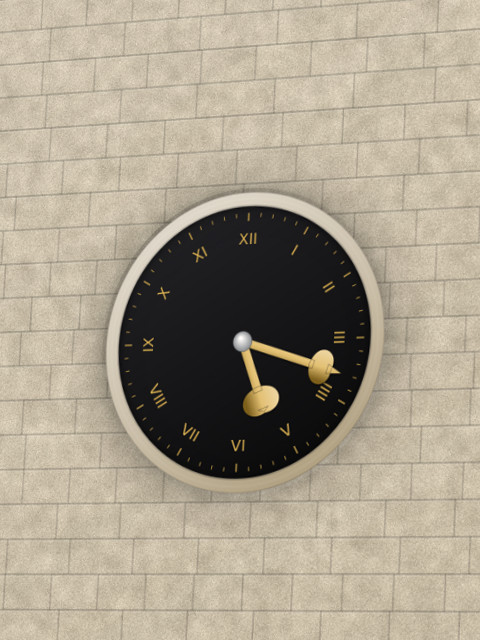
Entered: 5,18
